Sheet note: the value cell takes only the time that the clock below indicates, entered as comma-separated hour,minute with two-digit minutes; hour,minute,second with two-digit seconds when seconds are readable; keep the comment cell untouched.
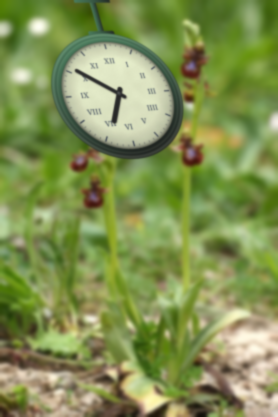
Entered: 6,51
